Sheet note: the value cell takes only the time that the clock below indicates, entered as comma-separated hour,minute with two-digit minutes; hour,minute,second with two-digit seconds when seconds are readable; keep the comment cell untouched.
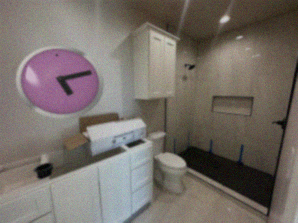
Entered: 5,13
